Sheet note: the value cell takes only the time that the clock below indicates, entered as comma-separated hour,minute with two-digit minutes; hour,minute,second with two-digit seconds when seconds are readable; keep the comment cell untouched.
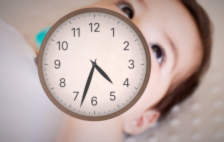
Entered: 4,33
